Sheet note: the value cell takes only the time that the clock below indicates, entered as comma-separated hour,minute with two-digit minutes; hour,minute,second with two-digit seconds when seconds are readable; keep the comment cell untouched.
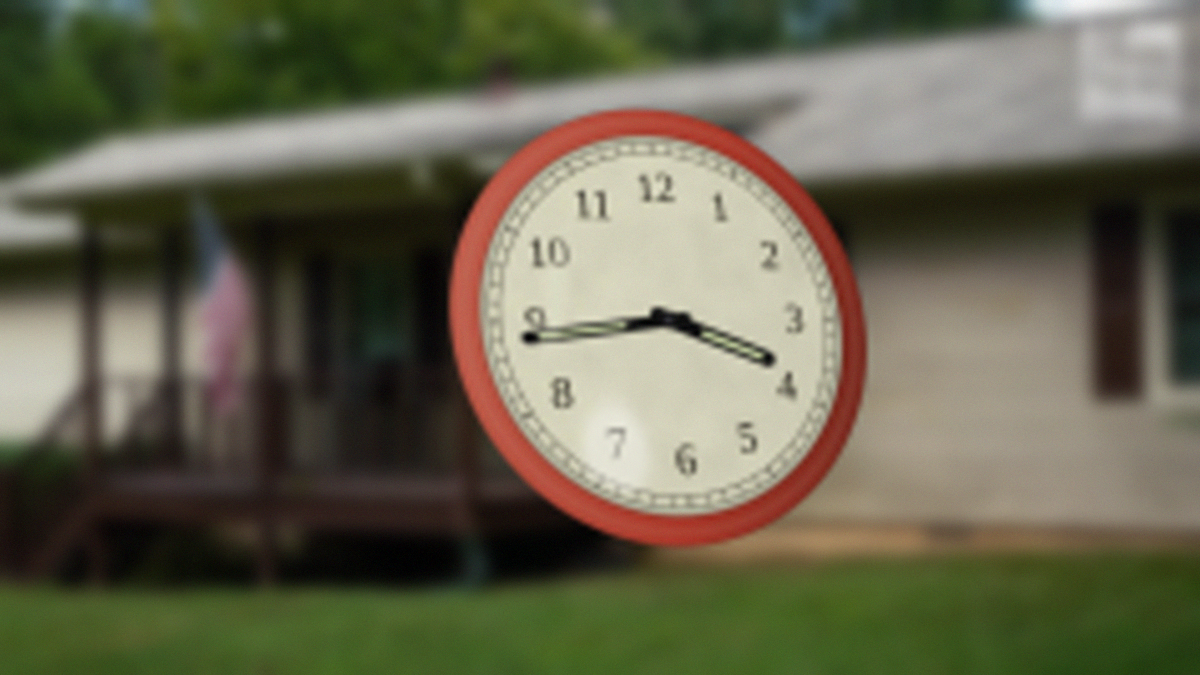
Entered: 3,44
